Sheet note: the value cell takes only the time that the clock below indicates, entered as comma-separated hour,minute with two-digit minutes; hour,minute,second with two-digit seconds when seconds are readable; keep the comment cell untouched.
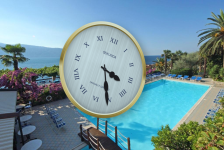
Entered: 3,26
